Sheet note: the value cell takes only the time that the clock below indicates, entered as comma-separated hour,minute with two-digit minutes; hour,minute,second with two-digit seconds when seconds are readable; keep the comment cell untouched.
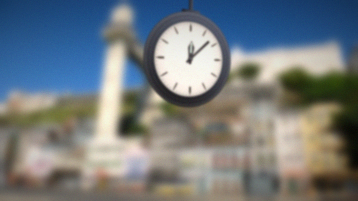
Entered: 12,08
